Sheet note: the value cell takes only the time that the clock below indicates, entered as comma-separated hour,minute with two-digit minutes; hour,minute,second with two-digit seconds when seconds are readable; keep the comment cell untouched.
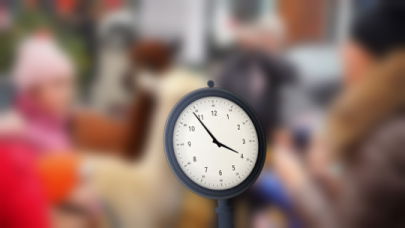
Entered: 3,54
